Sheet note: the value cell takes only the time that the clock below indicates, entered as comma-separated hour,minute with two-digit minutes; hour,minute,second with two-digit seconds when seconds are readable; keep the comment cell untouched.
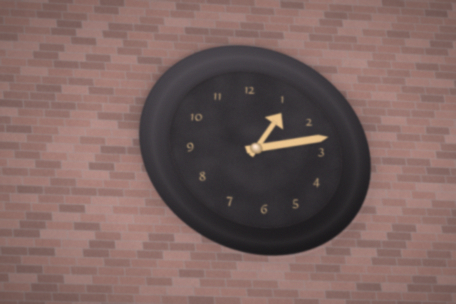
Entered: 1,13
